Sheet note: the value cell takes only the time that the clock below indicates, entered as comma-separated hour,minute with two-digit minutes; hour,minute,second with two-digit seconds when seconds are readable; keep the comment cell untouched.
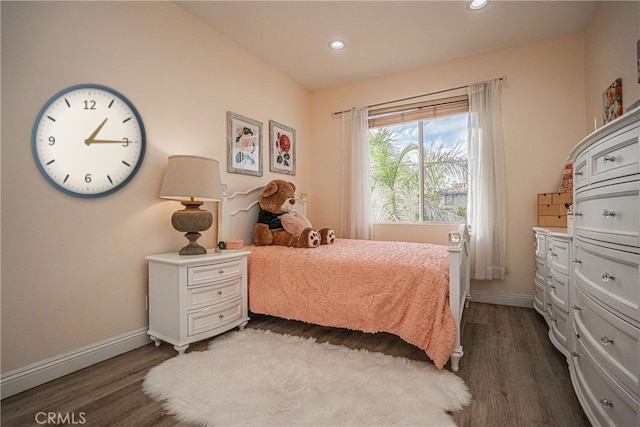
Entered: 1,15
